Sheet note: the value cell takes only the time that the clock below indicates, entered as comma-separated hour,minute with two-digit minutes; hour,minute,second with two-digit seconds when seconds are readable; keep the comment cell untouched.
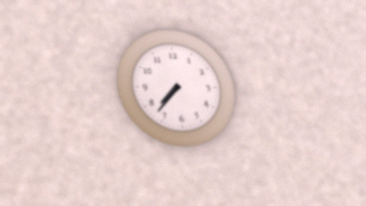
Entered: 7,37
